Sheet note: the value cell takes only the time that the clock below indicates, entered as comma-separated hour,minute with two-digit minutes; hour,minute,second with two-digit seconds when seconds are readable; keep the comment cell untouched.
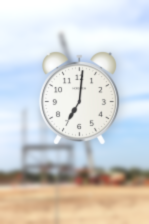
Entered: 7,01
